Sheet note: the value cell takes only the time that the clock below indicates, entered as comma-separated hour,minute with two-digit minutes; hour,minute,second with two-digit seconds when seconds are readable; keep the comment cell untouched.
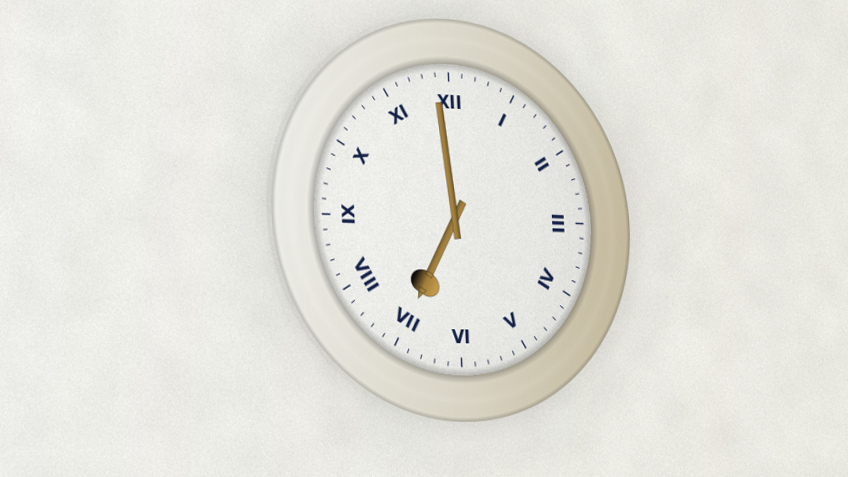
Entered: 6,59
